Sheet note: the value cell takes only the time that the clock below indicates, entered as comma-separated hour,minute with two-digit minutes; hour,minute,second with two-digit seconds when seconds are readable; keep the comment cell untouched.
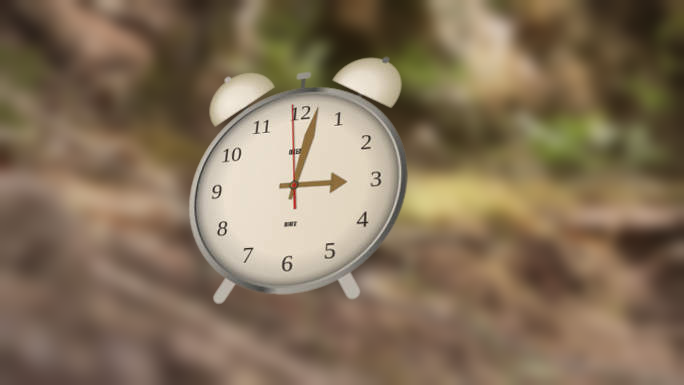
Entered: 3,01,59
